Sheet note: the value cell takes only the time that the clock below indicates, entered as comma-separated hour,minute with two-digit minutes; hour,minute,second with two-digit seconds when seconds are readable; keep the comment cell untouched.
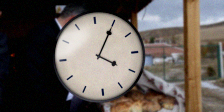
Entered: 4,05
